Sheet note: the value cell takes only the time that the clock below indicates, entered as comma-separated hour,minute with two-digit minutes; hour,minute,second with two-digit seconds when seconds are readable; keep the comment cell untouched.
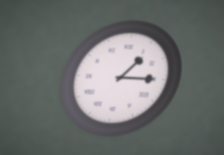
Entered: 1,15
